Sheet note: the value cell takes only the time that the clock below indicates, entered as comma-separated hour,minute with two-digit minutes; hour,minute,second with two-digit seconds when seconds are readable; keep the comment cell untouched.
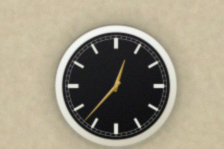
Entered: 12,37
